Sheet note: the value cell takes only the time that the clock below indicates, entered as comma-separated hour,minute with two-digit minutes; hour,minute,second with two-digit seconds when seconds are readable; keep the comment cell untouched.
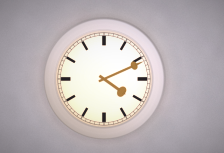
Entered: 4,11
